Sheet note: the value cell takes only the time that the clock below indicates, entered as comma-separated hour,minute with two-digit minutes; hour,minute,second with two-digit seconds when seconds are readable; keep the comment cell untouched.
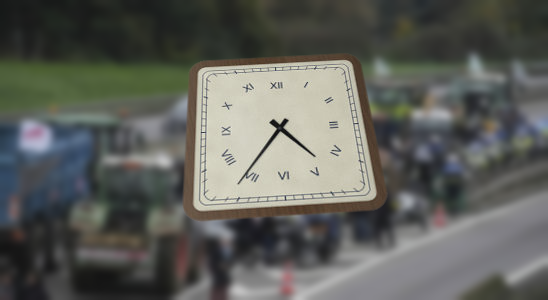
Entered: 4,36
